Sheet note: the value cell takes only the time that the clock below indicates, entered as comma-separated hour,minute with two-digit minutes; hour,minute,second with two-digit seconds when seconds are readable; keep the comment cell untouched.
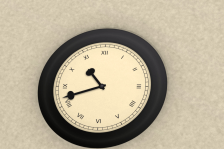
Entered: 10,42
